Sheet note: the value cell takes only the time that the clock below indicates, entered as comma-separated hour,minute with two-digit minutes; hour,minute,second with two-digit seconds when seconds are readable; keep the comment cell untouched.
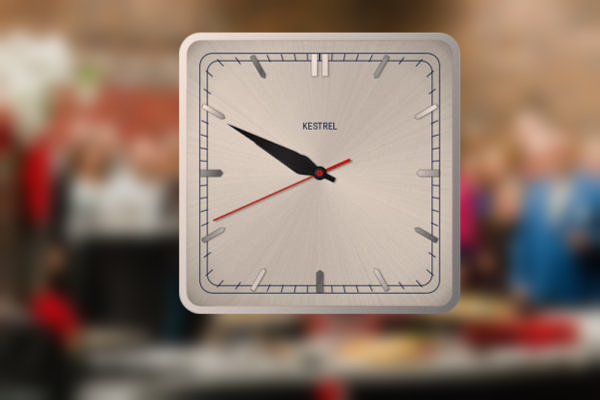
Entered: 9,49,41
